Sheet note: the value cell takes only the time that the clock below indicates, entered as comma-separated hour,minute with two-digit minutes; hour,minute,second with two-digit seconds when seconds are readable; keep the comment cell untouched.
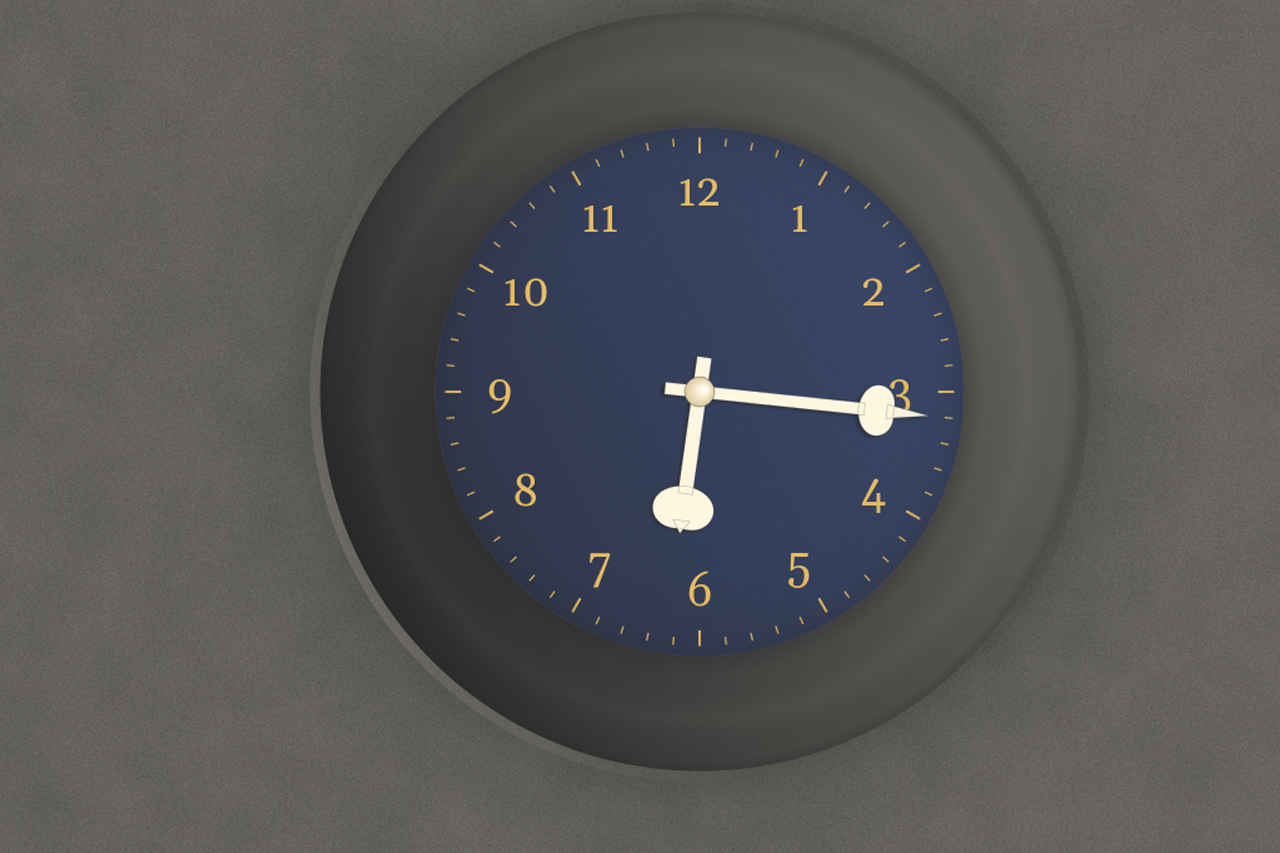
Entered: 6,16
